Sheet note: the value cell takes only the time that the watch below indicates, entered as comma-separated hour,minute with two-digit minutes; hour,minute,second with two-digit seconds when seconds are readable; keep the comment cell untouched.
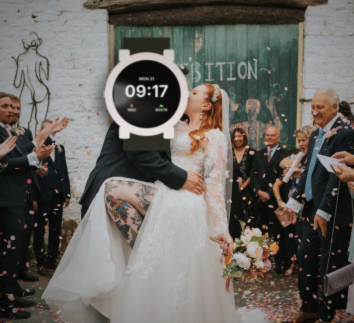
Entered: 9,17
